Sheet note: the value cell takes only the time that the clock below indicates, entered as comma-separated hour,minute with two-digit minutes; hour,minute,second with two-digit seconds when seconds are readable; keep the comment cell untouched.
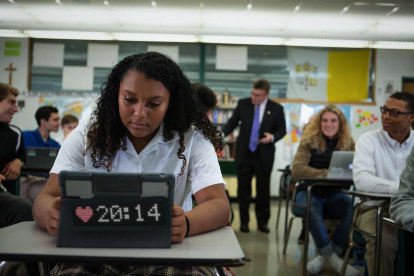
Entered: 20,14
